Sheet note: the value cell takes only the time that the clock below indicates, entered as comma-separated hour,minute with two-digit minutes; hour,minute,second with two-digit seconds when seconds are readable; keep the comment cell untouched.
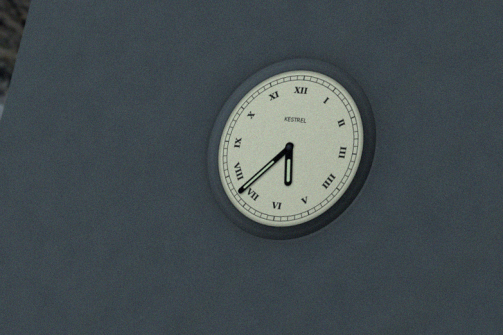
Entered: 5,37
